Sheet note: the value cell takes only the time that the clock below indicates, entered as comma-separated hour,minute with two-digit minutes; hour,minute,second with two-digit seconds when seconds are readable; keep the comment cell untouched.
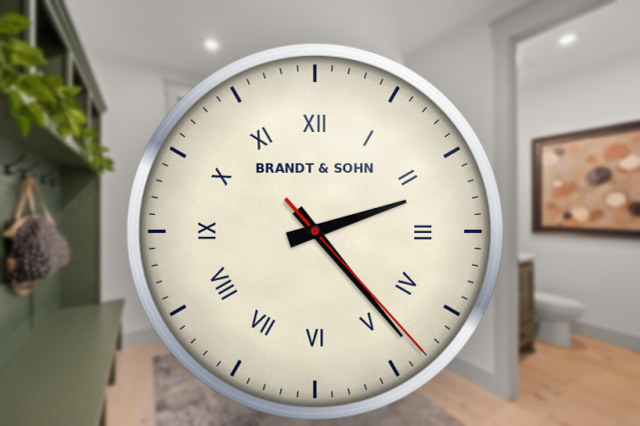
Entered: 2,23,23
